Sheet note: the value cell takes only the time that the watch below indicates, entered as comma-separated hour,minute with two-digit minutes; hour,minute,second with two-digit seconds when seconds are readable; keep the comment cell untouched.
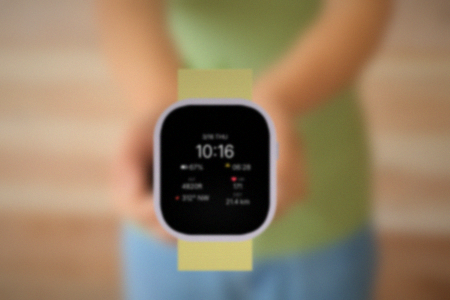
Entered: 10,16
